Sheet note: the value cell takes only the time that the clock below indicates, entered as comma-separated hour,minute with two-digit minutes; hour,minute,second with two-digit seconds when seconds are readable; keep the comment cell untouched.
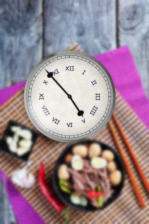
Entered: 4,53
